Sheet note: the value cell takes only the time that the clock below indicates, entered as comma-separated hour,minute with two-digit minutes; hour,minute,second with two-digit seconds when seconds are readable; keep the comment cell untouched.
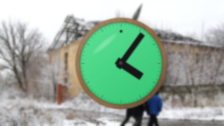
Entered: 4,06
